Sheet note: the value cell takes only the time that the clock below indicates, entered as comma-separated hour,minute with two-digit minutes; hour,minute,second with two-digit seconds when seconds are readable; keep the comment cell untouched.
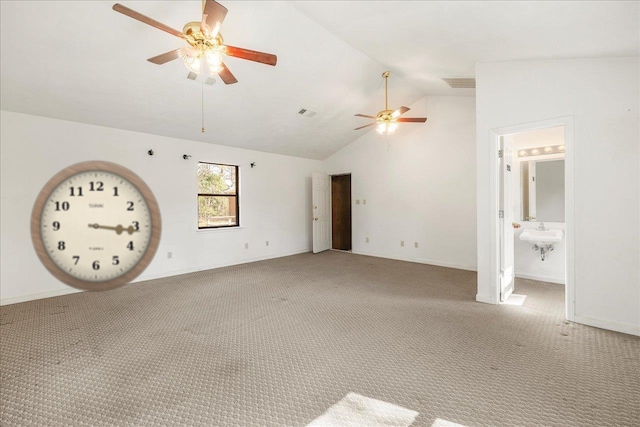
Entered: 3,16
